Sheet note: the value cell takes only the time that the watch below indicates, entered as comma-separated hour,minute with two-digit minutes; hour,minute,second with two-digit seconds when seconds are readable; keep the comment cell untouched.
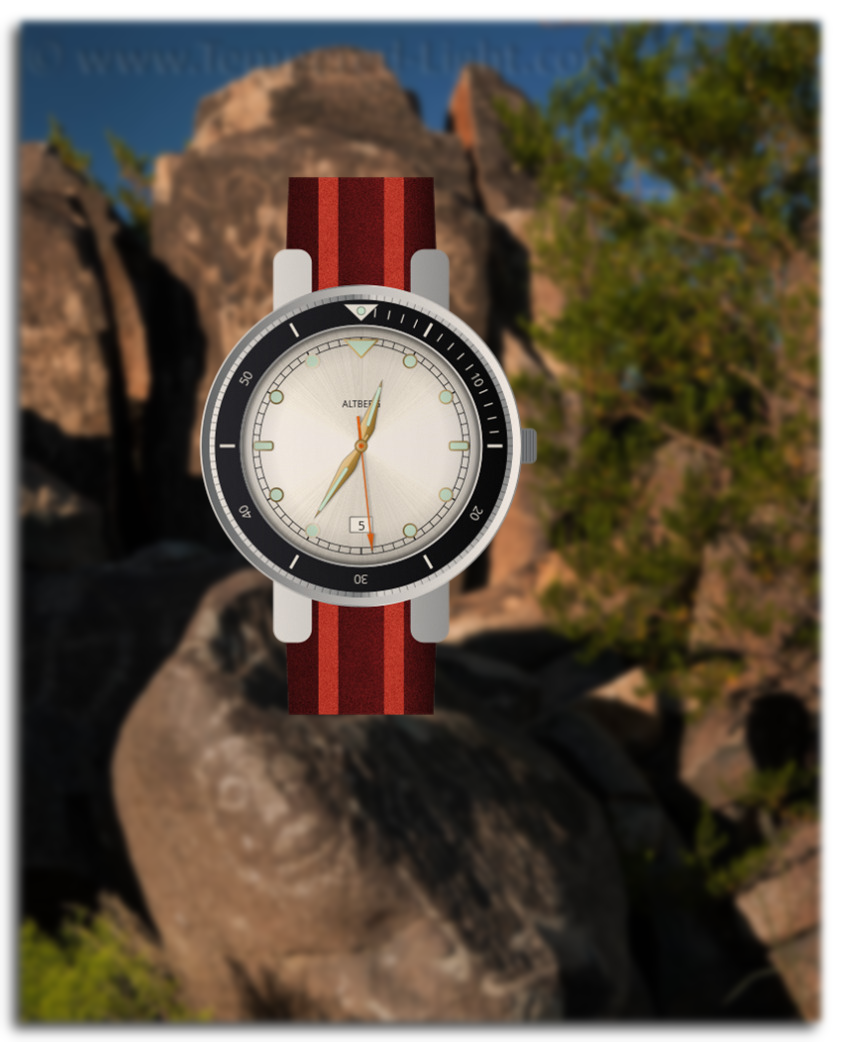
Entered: 12,35,29
